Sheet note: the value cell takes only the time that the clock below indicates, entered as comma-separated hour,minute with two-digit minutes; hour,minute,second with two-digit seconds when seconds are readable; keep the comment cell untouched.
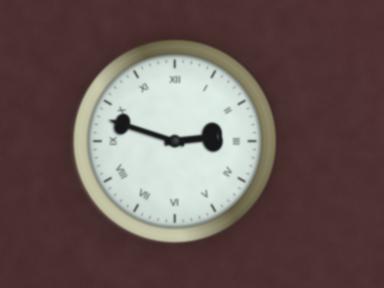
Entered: 2,48
